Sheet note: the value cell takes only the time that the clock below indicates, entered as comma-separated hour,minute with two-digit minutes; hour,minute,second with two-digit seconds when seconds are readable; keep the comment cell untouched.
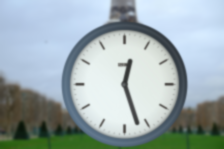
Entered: 12,27
